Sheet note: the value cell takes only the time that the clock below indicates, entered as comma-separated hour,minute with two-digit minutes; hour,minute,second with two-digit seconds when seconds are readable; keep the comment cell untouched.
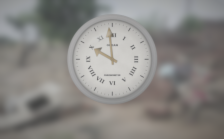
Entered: 9,59
